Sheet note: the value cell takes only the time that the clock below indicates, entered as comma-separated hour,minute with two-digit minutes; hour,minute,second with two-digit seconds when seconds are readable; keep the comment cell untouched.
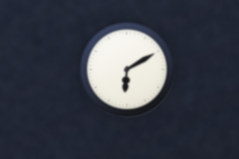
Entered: 6,10
